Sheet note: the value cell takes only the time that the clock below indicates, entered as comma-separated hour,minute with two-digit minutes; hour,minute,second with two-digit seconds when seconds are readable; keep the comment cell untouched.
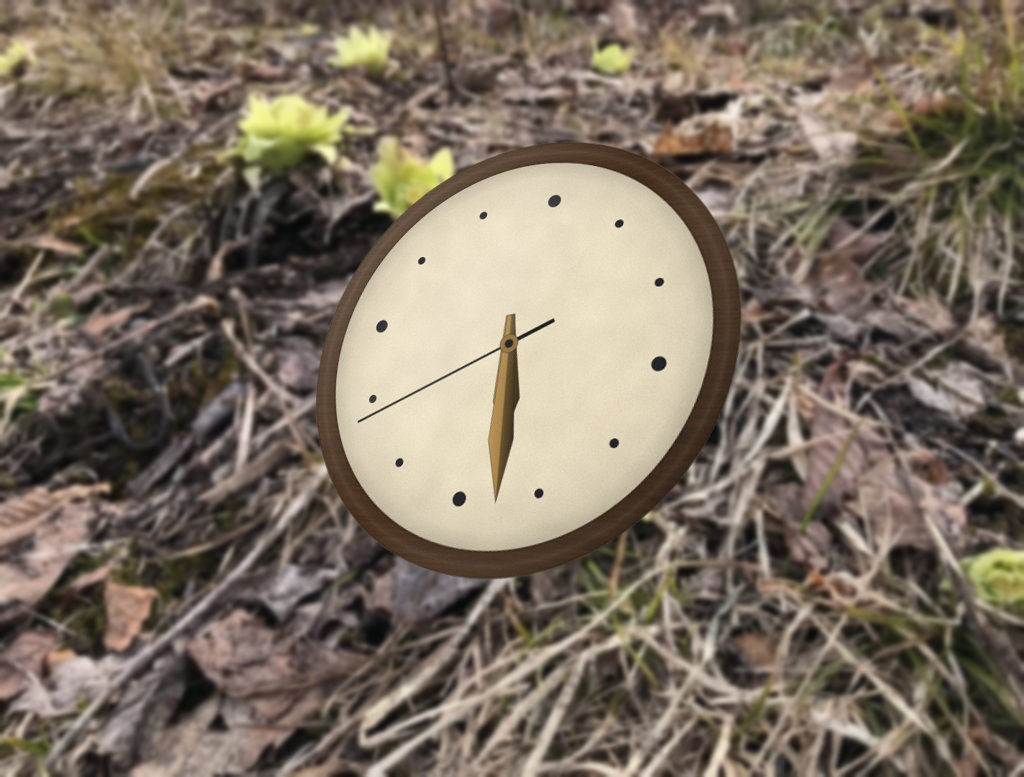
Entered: 5,27,39
